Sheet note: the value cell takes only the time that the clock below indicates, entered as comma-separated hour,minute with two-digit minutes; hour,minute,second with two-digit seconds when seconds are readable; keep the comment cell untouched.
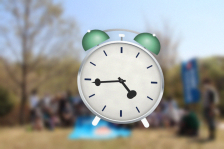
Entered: 4,44
